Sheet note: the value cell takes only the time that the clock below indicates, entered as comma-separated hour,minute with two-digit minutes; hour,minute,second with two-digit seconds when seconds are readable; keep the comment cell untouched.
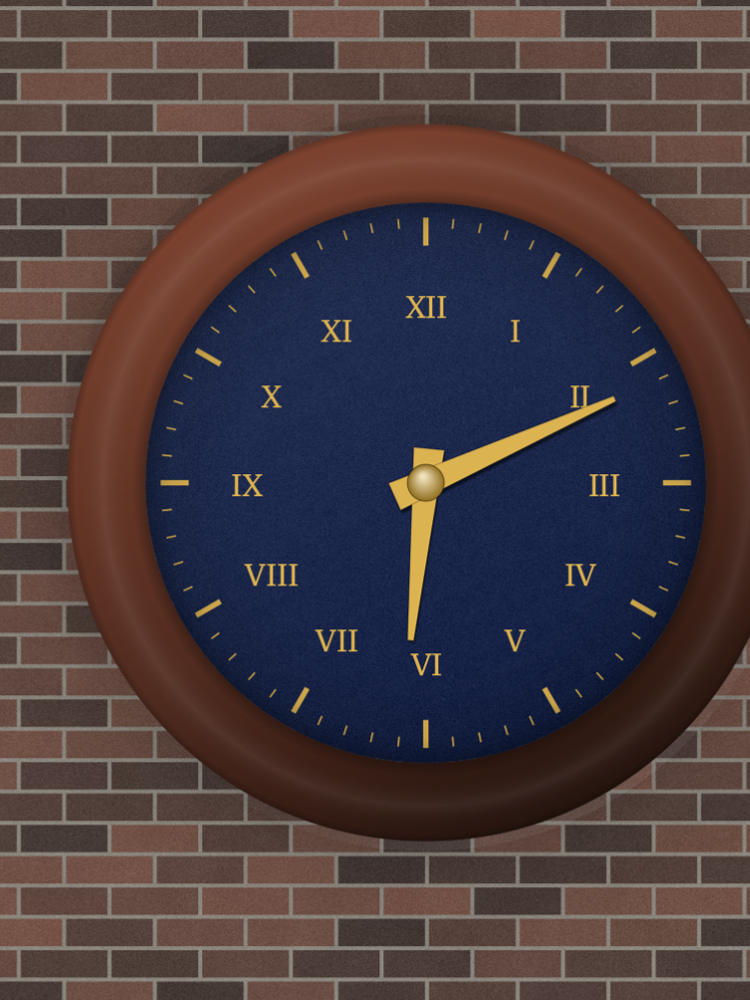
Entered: 6,11
